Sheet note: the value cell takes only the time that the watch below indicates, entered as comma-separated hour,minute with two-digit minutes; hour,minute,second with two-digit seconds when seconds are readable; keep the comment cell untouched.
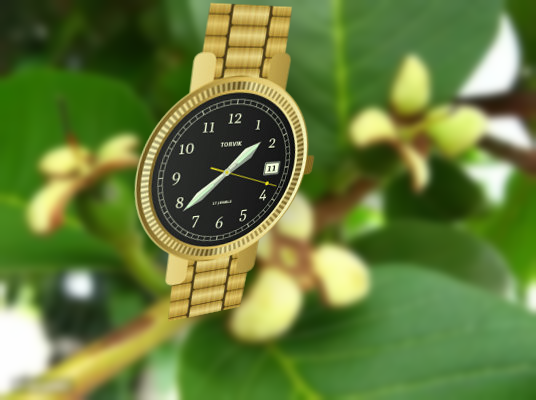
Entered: 1,38,18
